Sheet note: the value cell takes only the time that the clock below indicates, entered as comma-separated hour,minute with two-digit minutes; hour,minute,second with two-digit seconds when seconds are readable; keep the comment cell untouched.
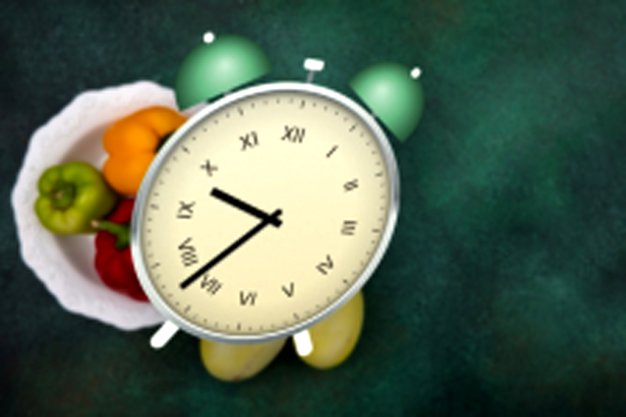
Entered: 9,37
